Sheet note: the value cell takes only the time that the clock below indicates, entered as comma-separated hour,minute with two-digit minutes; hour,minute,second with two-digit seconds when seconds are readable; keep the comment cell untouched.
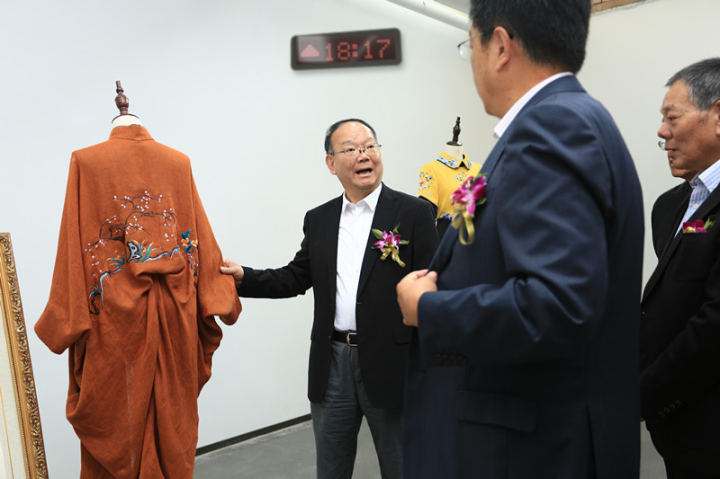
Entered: 18,17
